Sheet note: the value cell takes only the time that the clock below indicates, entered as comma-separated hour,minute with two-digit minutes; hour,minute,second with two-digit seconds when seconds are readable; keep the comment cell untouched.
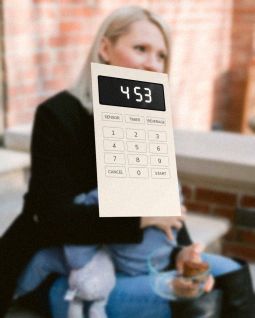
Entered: 4,53
